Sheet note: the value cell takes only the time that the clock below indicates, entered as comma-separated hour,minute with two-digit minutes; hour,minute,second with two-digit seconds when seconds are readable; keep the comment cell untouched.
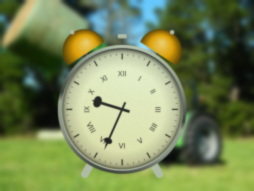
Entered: 9,34
